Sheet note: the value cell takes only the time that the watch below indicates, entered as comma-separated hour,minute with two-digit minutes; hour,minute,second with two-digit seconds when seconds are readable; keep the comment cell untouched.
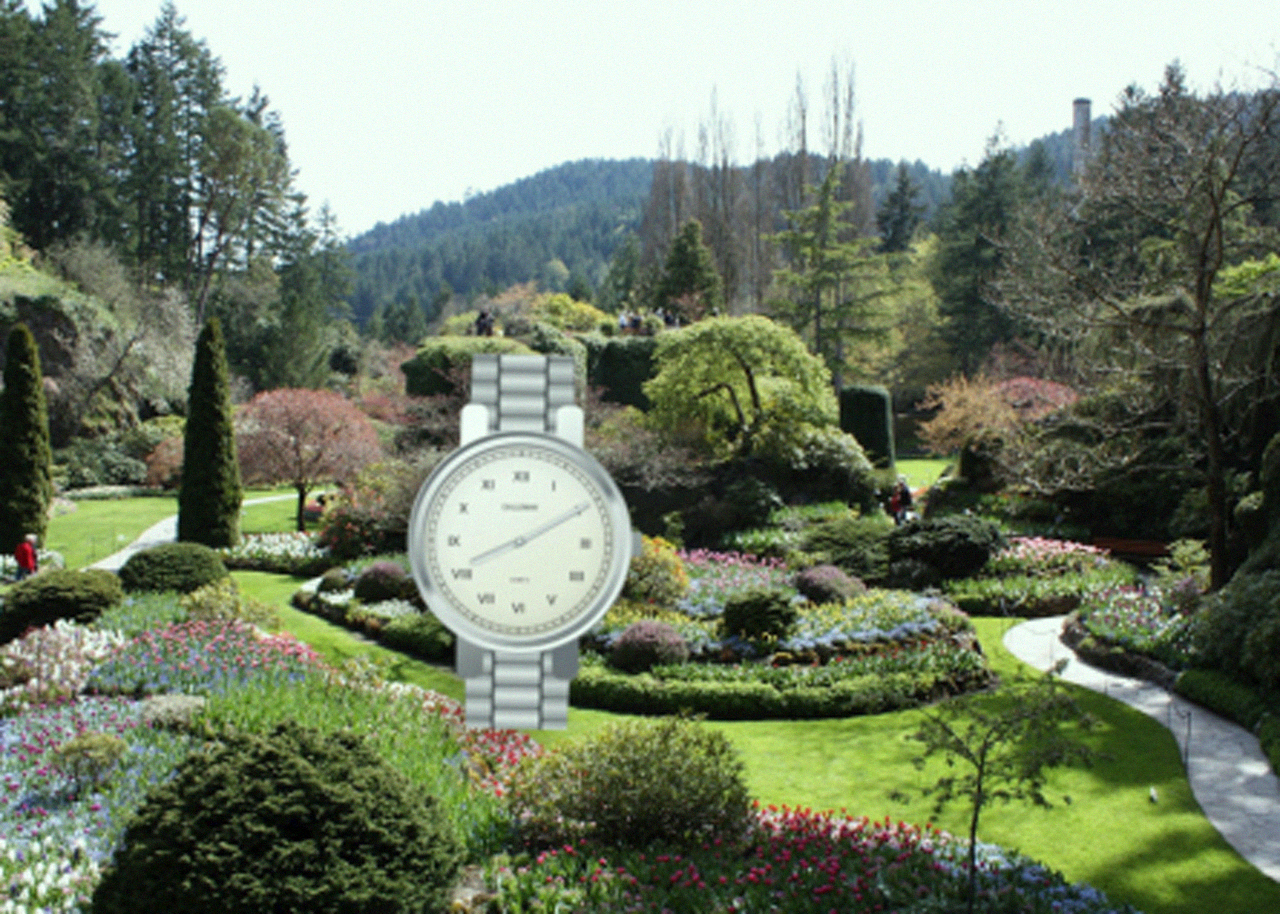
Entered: 8,10
